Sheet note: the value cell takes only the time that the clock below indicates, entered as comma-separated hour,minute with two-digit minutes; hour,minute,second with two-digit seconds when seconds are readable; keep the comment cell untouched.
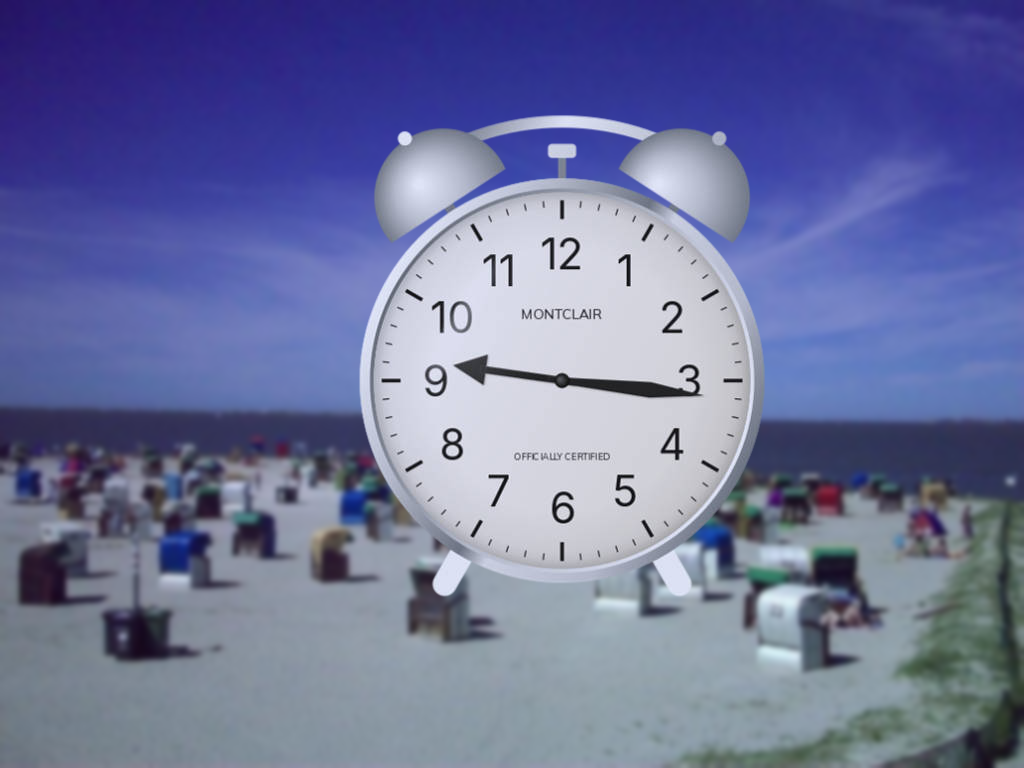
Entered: 9,16
